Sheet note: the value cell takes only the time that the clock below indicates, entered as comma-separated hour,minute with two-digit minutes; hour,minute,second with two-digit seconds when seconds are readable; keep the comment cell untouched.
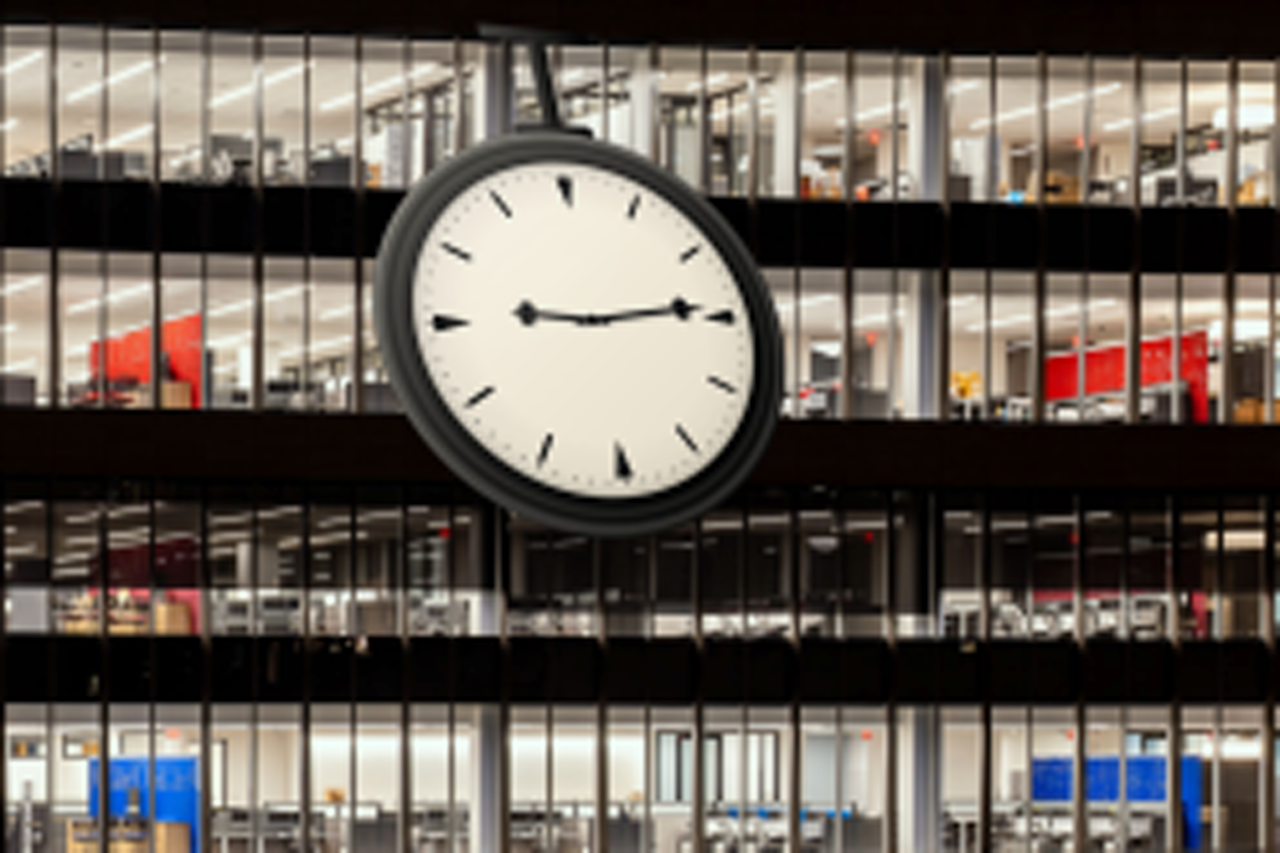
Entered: 9,14
